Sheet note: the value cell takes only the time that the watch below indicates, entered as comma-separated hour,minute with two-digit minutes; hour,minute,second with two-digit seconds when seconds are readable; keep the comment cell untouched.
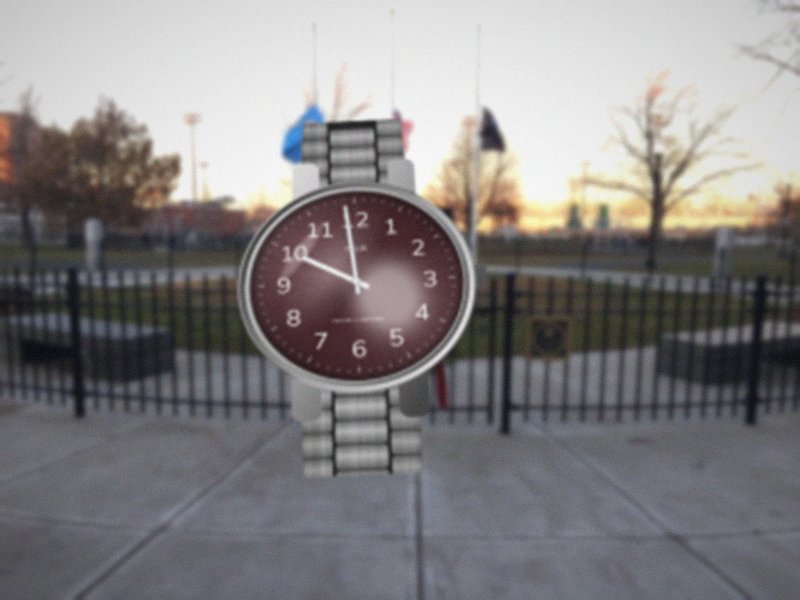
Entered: 9,59
